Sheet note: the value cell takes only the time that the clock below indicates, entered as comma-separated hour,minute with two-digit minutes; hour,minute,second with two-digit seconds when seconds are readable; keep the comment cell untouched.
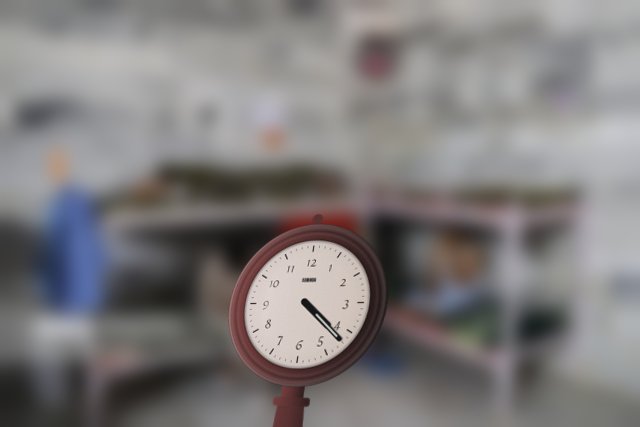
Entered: 4,22
